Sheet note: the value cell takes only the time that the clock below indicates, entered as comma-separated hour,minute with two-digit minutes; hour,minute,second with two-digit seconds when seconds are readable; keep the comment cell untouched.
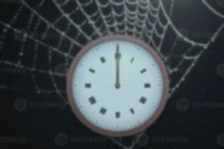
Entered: 12,00
